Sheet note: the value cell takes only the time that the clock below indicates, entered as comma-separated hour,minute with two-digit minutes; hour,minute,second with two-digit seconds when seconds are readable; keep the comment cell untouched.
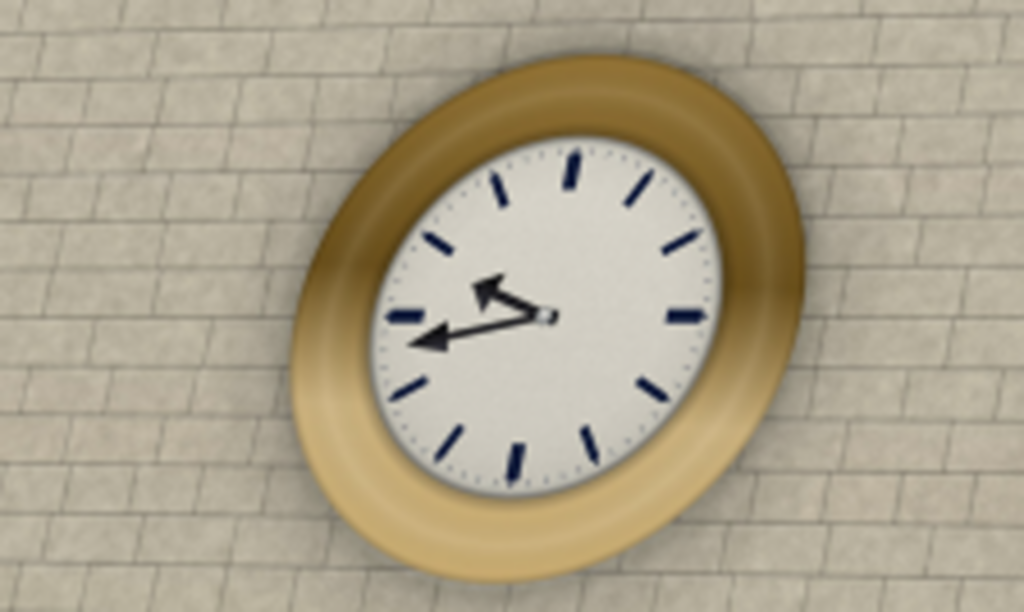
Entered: 9,43
